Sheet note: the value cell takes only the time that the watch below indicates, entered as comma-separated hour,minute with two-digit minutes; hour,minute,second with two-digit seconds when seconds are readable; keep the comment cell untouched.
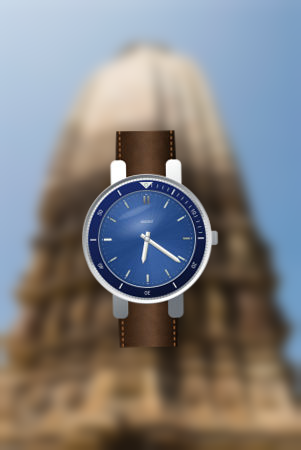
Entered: 6,21
